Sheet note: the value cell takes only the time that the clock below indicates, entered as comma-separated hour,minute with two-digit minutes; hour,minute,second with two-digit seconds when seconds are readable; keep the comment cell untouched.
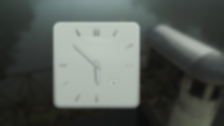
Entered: 5,52
